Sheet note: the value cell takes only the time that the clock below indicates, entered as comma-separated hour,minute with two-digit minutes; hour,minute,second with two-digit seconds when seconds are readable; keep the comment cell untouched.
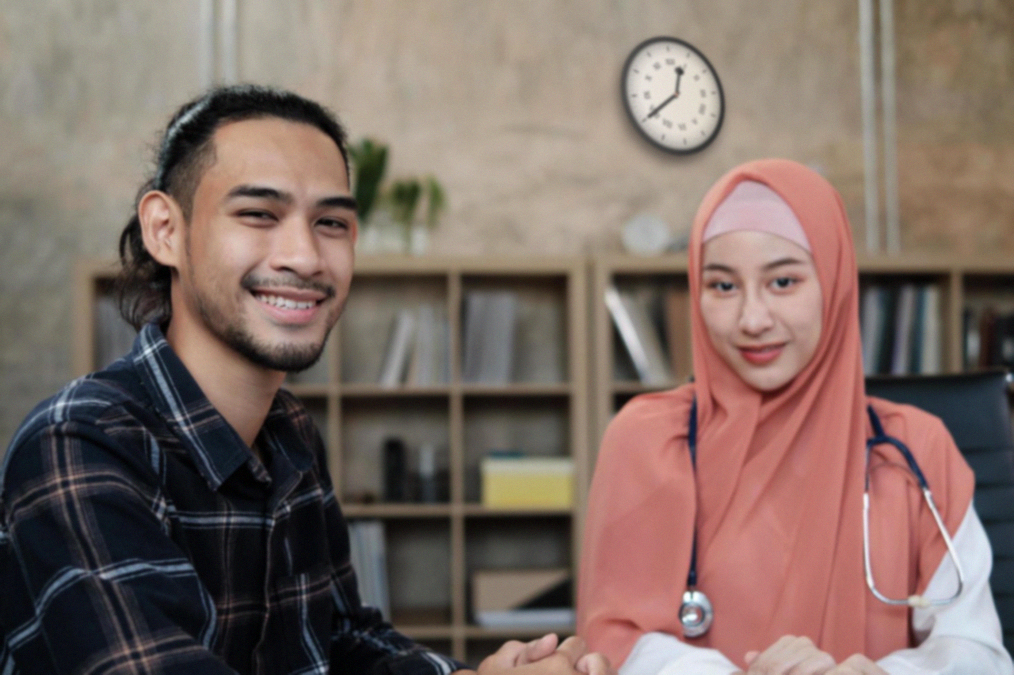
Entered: 12,40
